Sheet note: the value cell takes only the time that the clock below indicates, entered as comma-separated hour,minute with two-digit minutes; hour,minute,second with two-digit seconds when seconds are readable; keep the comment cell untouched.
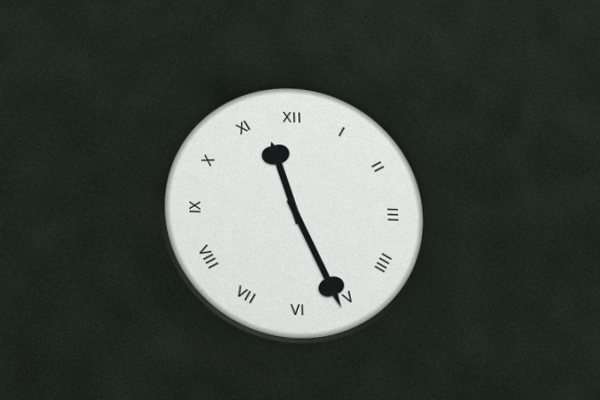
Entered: 11,26
